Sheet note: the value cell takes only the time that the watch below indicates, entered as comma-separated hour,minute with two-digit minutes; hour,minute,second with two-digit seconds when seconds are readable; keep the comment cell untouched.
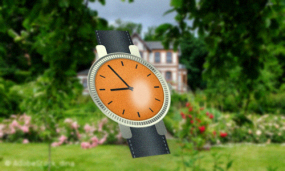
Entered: 8,55
